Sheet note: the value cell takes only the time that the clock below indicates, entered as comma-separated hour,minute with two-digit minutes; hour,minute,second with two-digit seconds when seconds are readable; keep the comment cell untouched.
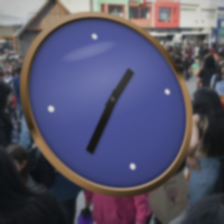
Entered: 1,37
